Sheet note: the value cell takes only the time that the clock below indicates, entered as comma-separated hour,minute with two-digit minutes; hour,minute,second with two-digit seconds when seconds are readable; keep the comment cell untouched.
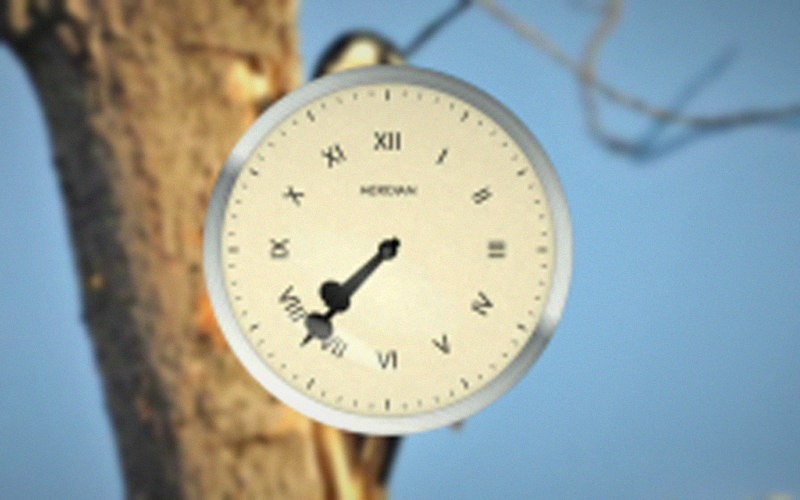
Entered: 7,37
